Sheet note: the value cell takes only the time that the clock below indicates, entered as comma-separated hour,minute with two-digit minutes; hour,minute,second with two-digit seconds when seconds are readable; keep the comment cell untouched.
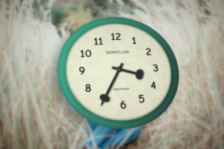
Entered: 3,35
